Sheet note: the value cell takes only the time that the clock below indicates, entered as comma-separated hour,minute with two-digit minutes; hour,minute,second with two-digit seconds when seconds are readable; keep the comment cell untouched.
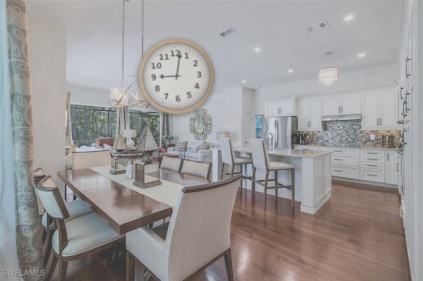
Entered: 9,02
